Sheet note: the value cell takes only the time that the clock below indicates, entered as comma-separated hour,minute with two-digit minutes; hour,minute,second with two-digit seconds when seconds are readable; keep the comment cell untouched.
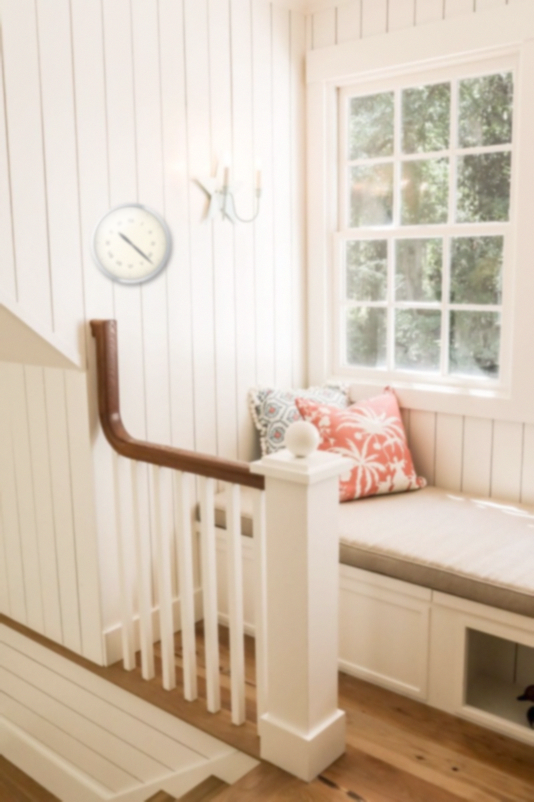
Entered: 10,22
